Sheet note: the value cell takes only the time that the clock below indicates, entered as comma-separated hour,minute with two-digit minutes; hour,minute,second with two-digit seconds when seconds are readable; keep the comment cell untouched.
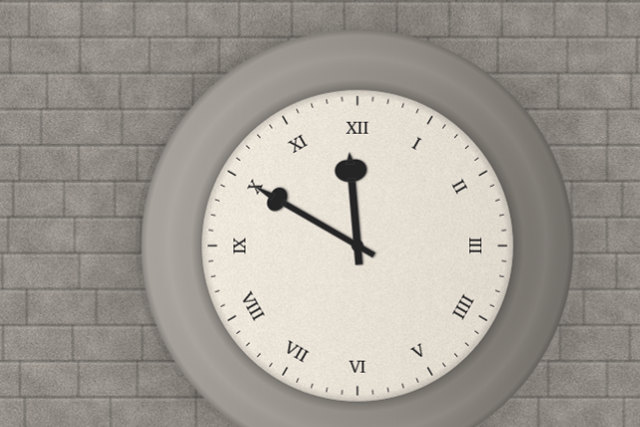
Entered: 11,50
